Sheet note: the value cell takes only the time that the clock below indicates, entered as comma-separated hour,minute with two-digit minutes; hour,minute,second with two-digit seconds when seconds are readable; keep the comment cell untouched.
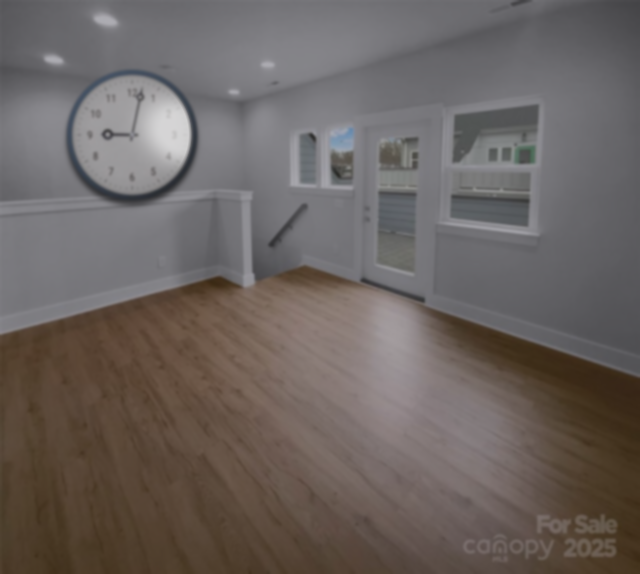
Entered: 9,02
